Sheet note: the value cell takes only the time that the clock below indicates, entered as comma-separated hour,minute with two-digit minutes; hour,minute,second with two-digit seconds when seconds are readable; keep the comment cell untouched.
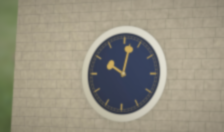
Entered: 10,02
